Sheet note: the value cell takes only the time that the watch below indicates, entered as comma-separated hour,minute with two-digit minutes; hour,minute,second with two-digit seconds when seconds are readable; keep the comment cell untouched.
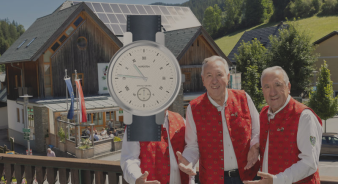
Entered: 10,46
